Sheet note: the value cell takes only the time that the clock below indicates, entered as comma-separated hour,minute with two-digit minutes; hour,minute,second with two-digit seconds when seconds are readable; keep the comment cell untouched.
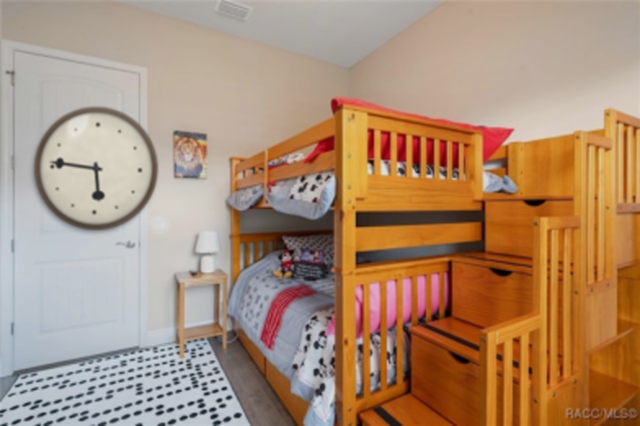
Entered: 5,46
